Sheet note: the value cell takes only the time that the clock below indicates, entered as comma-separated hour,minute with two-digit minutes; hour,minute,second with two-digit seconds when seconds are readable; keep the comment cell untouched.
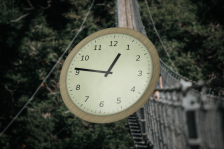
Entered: 12,46
